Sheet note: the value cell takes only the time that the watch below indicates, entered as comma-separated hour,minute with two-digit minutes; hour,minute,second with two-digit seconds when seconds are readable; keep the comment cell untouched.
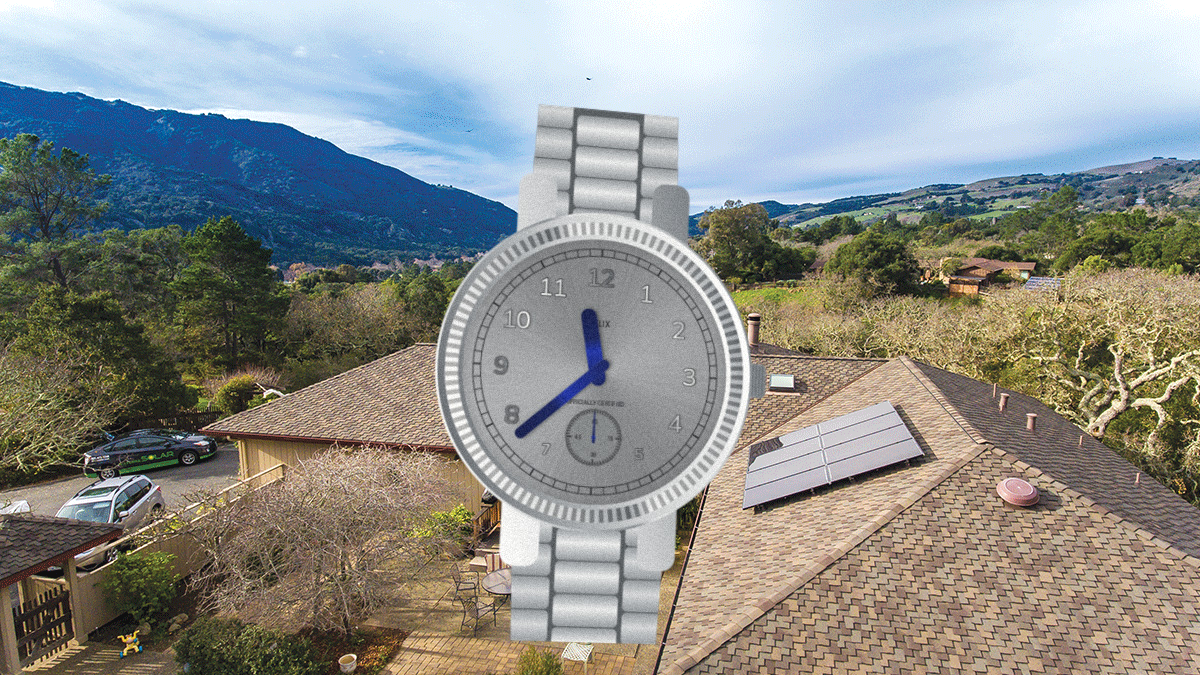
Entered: 11,38
